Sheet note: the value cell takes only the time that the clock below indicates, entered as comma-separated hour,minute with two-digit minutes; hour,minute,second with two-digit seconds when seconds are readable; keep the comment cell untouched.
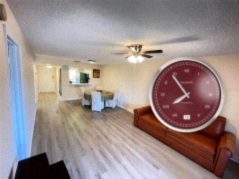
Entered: 7,54
